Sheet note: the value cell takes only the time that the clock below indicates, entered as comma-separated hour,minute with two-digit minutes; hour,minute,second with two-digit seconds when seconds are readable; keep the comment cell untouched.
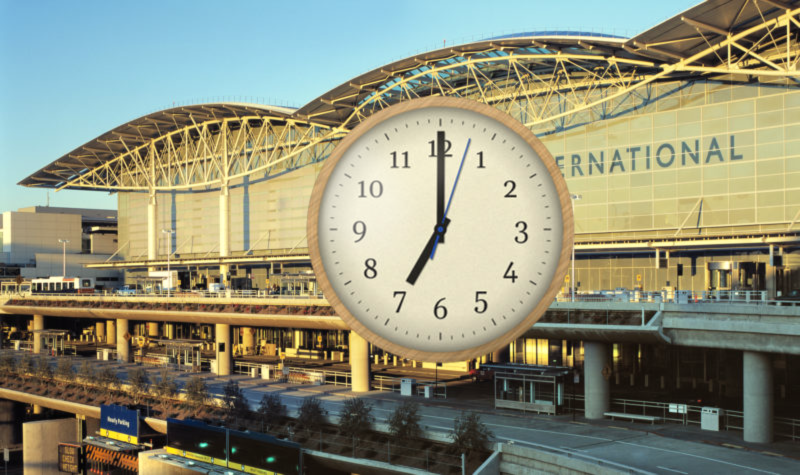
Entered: 7,00,03
